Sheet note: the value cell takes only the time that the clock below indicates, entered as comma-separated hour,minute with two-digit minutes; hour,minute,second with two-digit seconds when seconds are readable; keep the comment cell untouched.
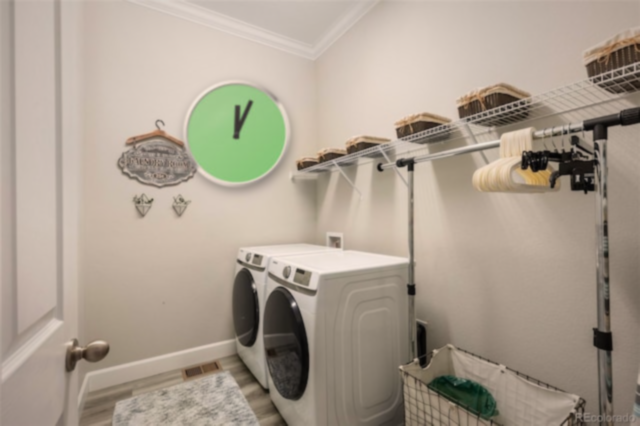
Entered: 12,04
